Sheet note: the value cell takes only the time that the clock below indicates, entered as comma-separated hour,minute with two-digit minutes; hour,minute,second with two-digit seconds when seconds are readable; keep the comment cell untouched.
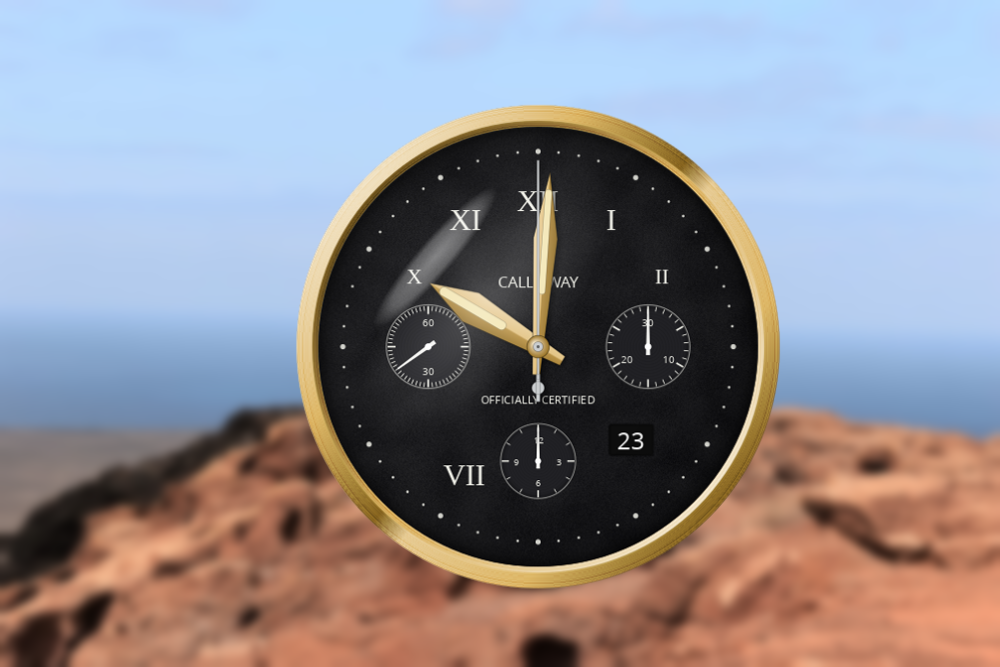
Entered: 10,00,39
